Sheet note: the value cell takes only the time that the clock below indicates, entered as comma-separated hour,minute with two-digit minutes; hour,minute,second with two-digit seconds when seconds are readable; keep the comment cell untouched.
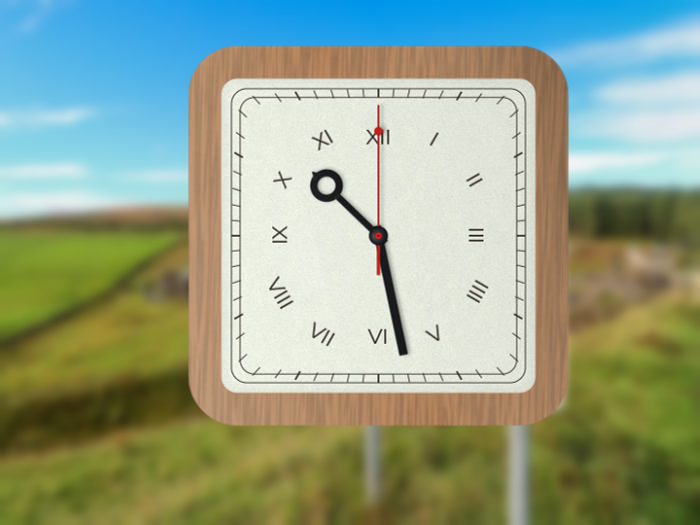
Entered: 10,28,00
